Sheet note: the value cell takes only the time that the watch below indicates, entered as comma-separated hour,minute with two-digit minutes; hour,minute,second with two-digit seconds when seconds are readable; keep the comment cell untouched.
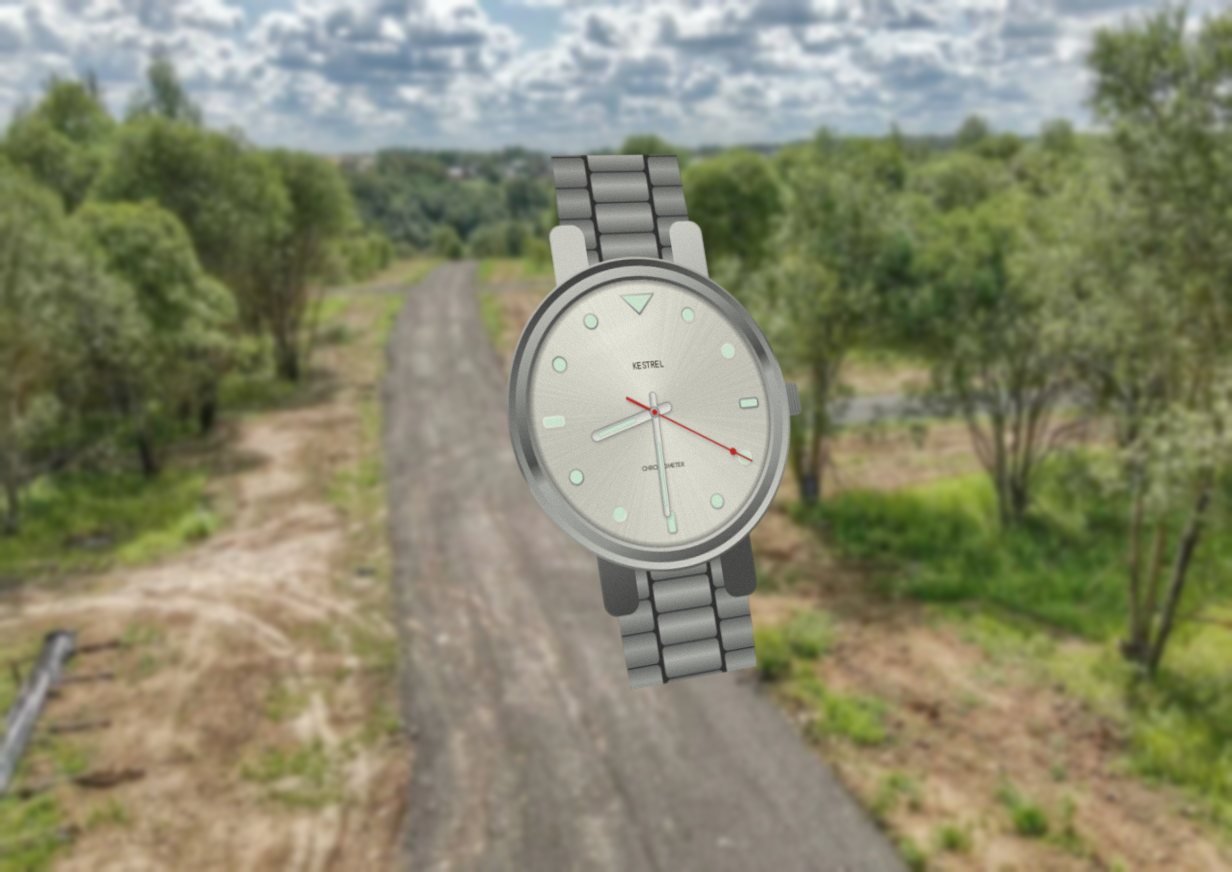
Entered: 8,30,20
